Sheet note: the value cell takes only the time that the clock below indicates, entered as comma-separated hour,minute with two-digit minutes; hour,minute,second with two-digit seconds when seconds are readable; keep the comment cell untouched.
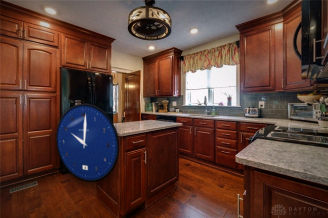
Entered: 10,01
